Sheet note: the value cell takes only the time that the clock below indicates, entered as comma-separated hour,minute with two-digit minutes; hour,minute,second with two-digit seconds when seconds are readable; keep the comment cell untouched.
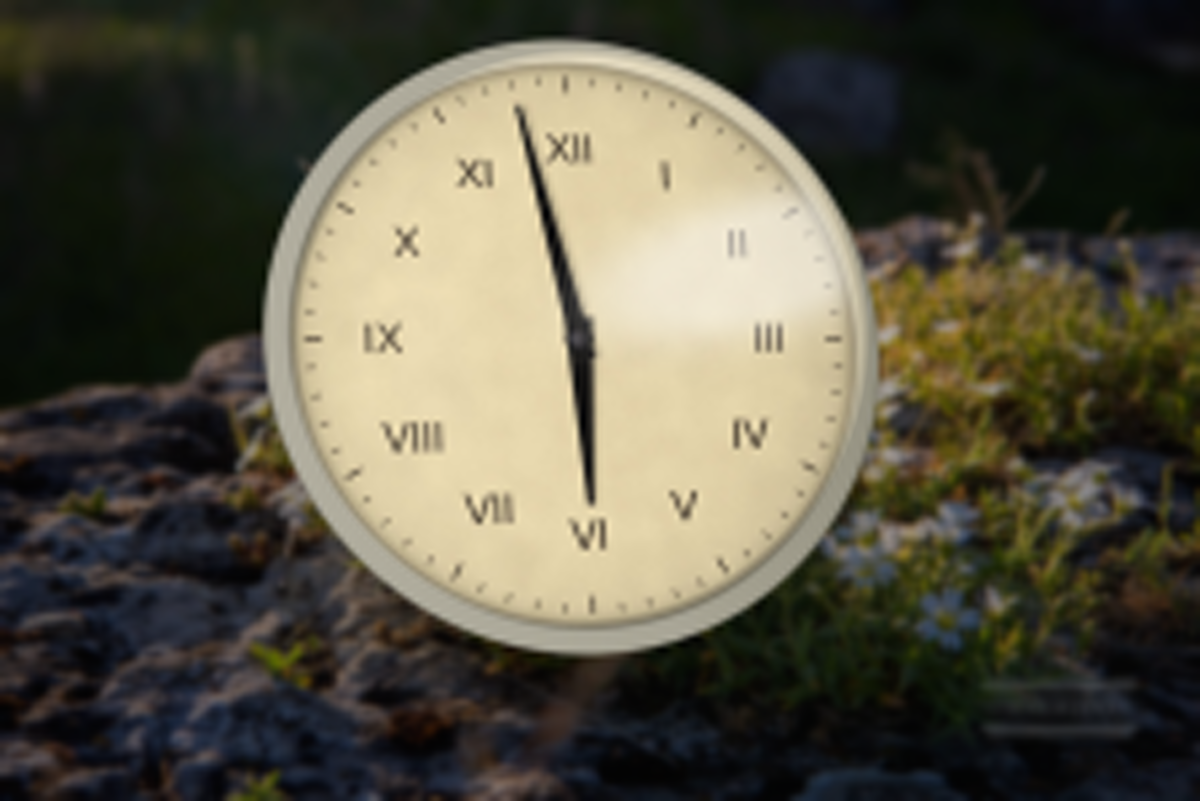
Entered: 5,58
